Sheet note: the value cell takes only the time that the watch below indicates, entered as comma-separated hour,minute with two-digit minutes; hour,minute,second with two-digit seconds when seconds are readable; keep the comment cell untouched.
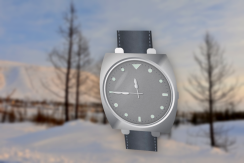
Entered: 11,45
